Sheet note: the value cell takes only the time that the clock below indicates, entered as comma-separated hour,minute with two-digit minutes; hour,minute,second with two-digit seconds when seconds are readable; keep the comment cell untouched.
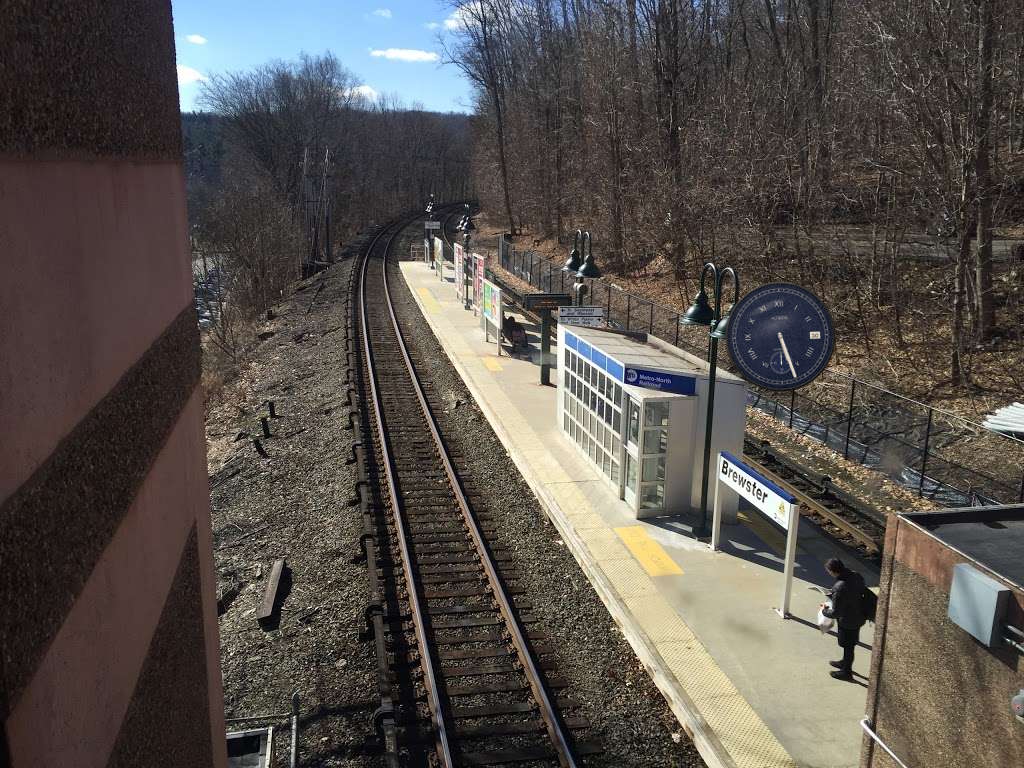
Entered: 5,27
